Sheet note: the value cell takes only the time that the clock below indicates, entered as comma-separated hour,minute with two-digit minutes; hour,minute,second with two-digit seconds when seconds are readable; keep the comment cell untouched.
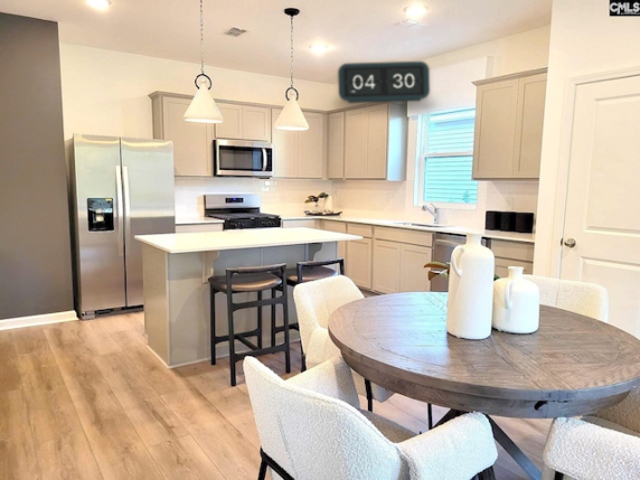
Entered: 4,30
